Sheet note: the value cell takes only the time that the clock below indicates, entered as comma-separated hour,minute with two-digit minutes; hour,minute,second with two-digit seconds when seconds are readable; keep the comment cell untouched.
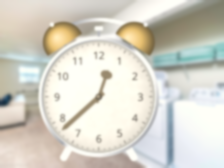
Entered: 12,38
